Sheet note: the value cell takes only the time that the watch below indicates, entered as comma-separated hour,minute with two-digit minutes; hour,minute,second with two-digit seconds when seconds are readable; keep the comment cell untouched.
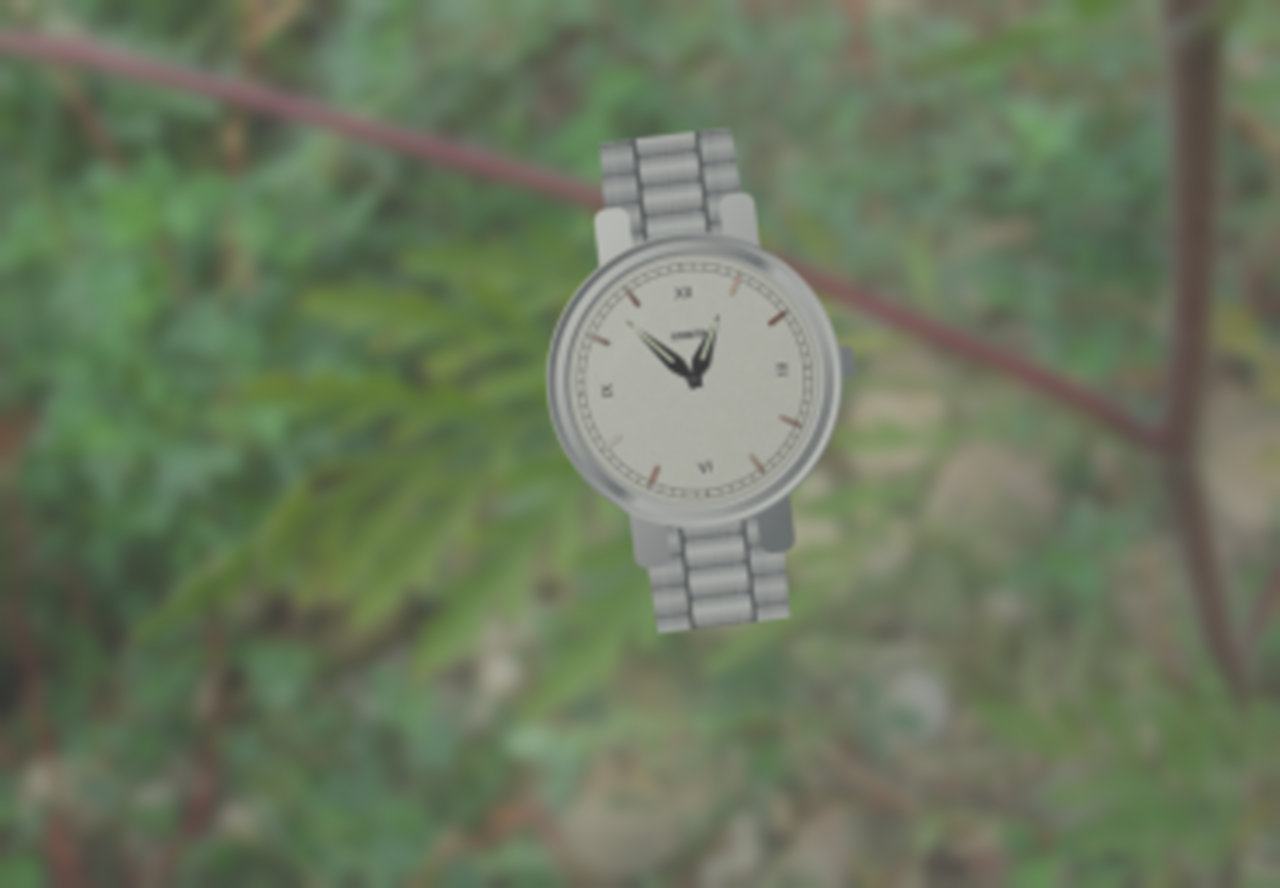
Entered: 12,53
